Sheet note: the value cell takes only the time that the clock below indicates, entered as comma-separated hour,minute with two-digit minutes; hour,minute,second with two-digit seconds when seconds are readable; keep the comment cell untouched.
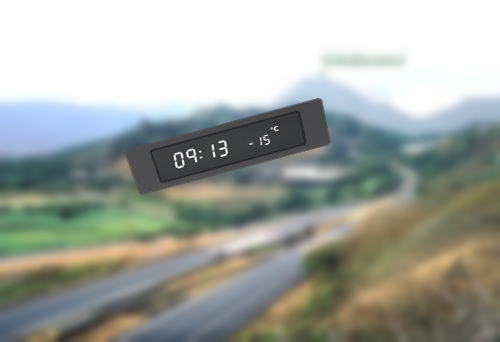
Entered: 9,13
